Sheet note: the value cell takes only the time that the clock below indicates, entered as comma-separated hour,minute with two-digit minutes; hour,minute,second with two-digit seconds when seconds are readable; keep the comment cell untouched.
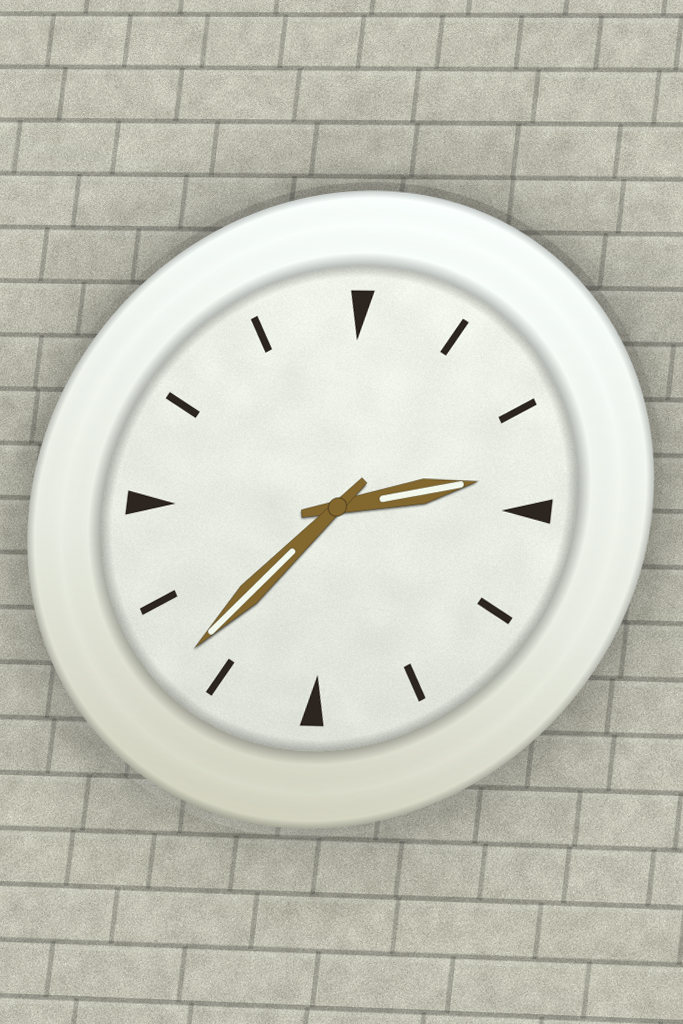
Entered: 2,37
